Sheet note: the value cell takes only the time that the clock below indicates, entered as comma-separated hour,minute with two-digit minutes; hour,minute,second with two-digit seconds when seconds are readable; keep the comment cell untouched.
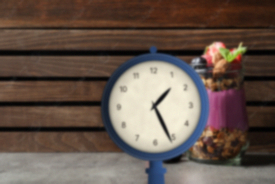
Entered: 1,26
